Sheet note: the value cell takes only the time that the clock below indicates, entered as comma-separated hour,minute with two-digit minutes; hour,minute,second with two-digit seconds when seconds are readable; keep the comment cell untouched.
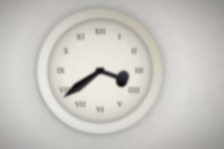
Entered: 3,39
